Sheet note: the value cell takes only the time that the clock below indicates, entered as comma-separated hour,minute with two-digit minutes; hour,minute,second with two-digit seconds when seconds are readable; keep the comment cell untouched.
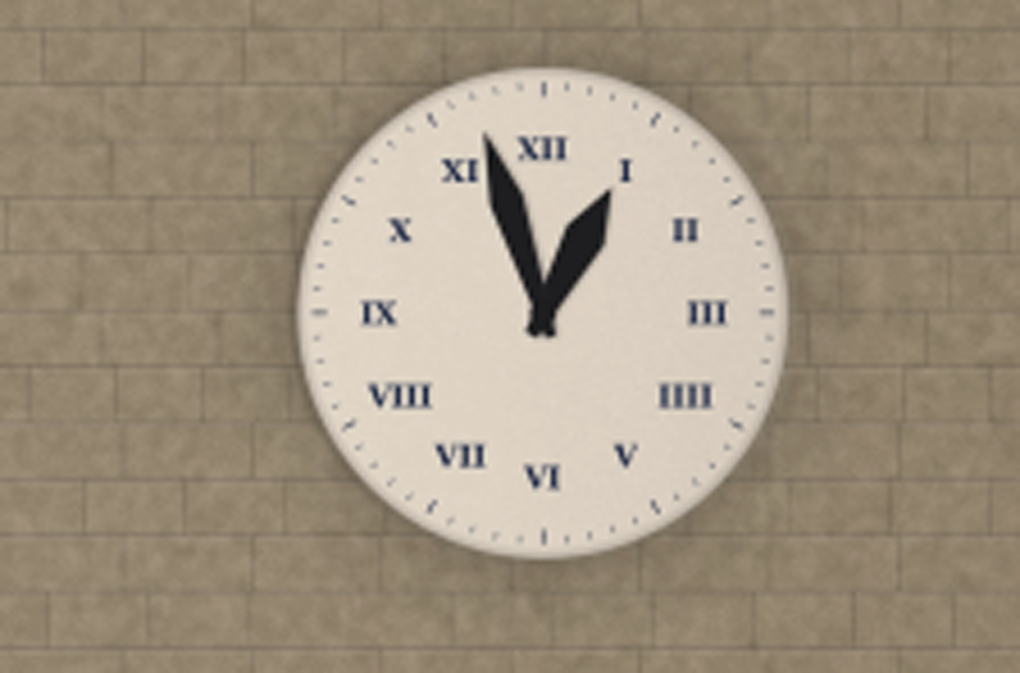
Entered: 12,57
